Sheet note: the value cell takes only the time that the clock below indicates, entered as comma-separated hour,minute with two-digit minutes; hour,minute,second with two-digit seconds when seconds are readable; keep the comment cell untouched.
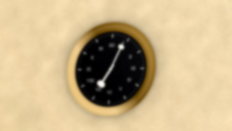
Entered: 7,04
